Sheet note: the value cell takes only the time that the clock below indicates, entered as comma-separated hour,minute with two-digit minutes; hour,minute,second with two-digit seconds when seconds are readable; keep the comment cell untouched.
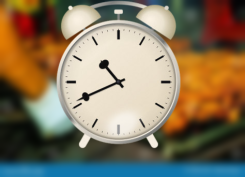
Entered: 10,41
